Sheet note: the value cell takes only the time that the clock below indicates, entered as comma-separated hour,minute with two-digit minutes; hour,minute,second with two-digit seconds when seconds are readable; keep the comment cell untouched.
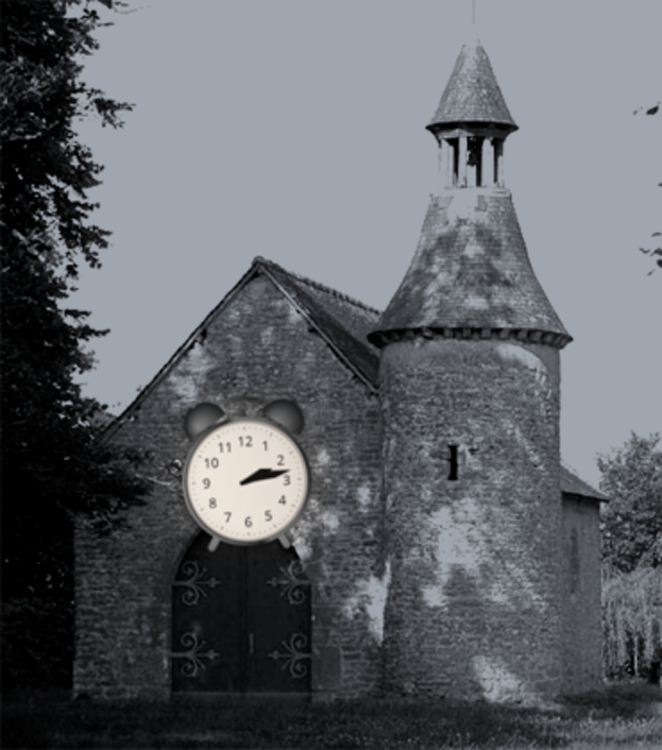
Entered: 2,13
